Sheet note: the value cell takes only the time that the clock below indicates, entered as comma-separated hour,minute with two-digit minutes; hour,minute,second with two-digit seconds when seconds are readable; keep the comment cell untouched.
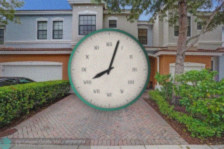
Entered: 8,03
